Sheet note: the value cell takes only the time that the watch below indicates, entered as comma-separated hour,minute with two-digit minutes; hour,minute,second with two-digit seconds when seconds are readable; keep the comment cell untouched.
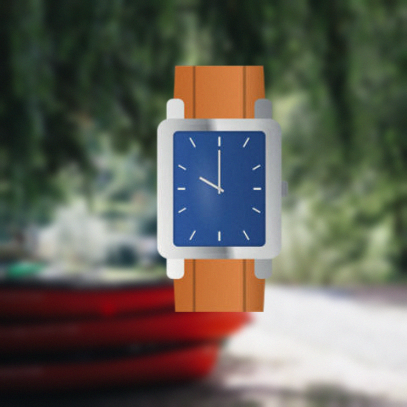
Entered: 10,00
